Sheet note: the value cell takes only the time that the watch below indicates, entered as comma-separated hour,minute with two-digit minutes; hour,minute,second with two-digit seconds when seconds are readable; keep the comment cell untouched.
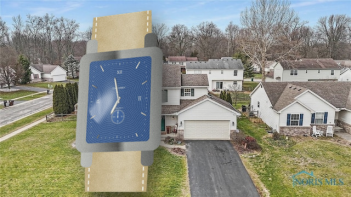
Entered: 6,58
